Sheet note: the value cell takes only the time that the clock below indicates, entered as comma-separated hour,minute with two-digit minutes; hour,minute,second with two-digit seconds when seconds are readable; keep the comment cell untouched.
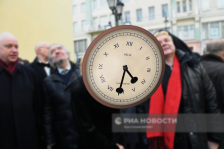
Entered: 4,31
